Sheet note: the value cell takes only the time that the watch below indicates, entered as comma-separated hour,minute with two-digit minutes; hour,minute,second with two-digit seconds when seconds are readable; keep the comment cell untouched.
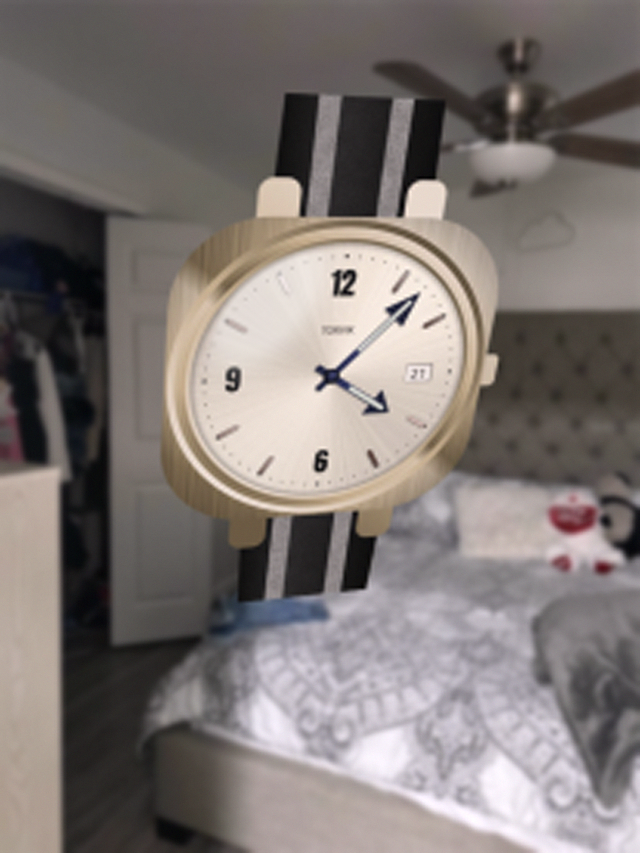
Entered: 4,07
